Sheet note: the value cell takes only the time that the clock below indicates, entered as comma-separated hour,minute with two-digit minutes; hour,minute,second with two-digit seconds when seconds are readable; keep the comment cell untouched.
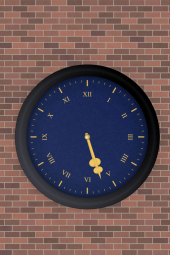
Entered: 5,27
